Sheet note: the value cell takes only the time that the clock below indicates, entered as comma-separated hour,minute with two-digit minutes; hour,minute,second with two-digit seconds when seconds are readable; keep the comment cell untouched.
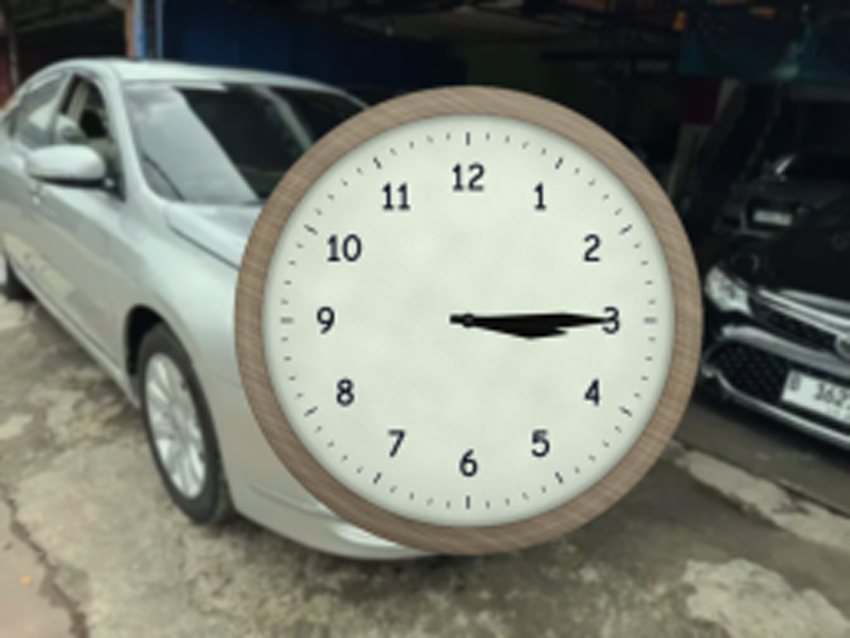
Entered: 3,15
